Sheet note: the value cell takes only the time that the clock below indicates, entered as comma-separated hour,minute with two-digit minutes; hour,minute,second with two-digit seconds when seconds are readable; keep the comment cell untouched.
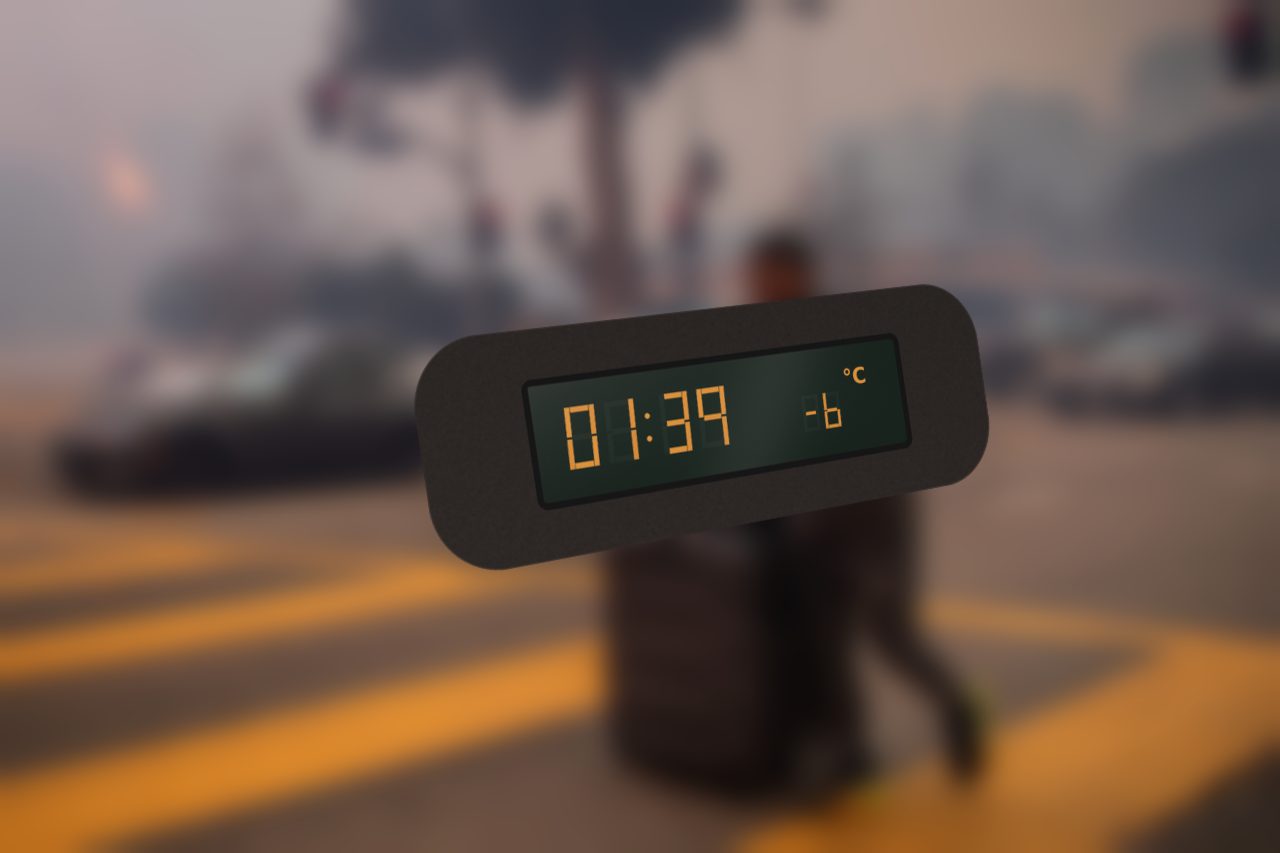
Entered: 1,39
